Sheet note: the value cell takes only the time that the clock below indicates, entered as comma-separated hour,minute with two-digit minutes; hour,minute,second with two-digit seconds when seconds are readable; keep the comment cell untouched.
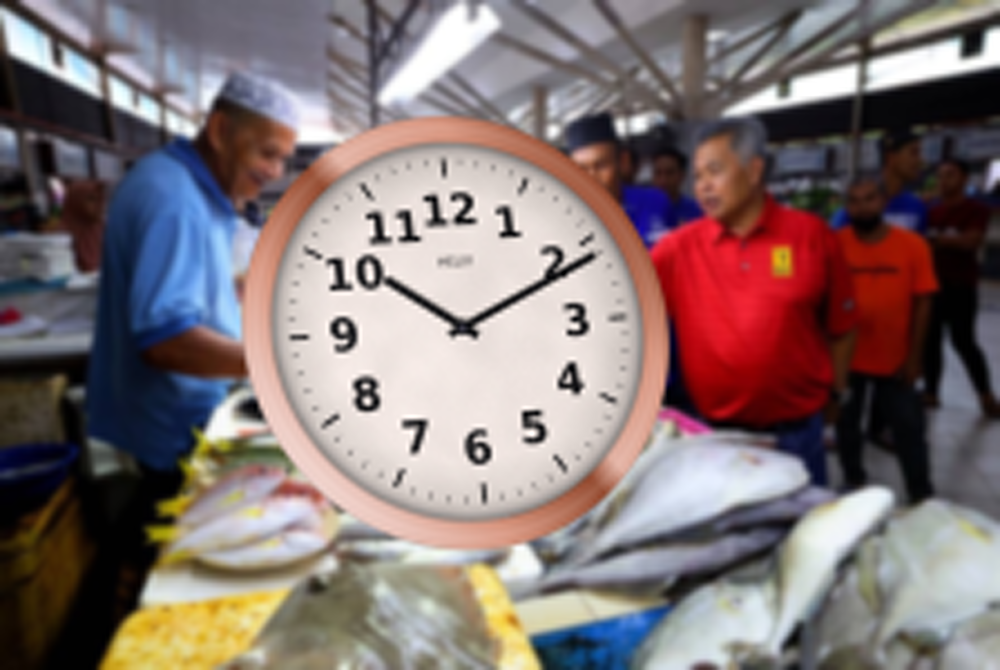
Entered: 10,11
